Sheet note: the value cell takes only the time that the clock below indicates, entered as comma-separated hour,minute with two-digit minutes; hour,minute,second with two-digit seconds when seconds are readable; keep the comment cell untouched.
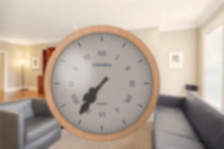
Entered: 7,36
